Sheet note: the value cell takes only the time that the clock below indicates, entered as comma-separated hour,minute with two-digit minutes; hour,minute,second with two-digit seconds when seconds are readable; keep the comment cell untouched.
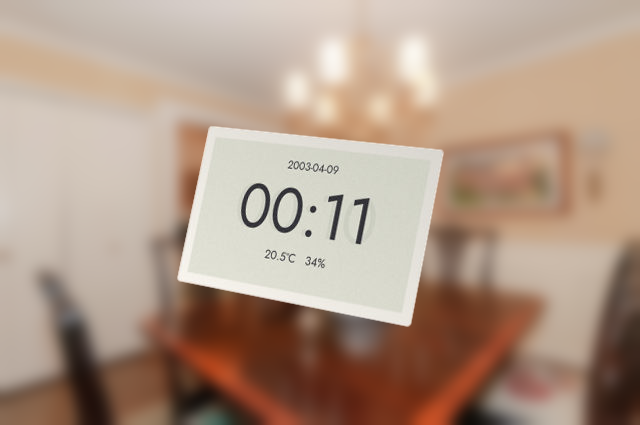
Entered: 0,11
